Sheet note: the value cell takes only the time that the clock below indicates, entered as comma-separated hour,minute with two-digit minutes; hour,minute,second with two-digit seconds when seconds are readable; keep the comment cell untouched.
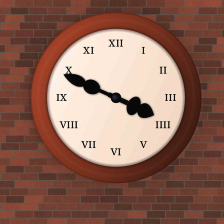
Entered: 3,49
